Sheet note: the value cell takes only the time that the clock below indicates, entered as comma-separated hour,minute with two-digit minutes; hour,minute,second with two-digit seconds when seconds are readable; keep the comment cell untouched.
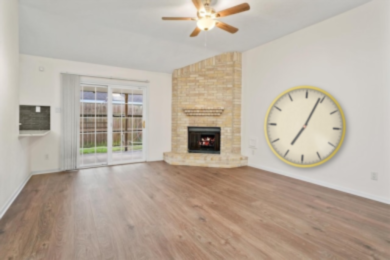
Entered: 7,04
